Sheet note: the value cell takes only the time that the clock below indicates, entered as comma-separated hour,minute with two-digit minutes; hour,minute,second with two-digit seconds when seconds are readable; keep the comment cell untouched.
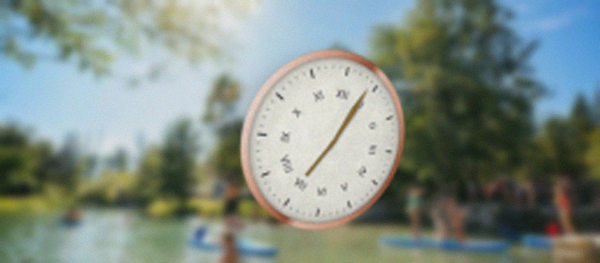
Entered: 7,04
